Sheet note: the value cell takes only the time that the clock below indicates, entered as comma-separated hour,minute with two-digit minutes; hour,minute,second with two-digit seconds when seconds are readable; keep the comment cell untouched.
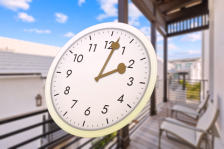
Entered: 2,02
